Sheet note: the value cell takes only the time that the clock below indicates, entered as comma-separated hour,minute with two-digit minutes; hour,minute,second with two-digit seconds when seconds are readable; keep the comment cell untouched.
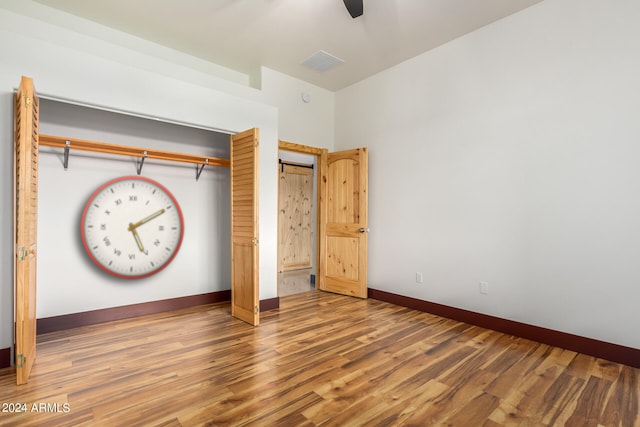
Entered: 5,10
